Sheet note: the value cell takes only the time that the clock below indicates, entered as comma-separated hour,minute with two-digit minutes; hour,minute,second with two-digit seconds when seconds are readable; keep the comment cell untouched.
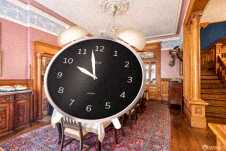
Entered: 9,58
